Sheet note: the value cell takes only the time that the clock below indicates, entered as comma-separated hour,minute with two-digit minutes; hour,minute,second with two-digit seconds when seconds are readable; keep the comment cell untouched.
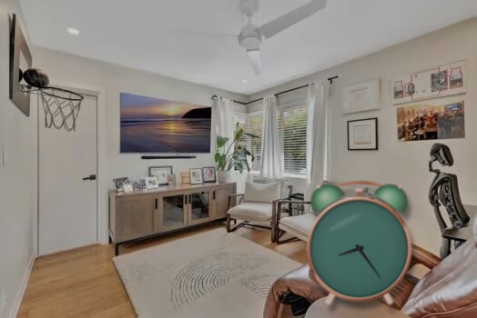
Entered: 8,24
